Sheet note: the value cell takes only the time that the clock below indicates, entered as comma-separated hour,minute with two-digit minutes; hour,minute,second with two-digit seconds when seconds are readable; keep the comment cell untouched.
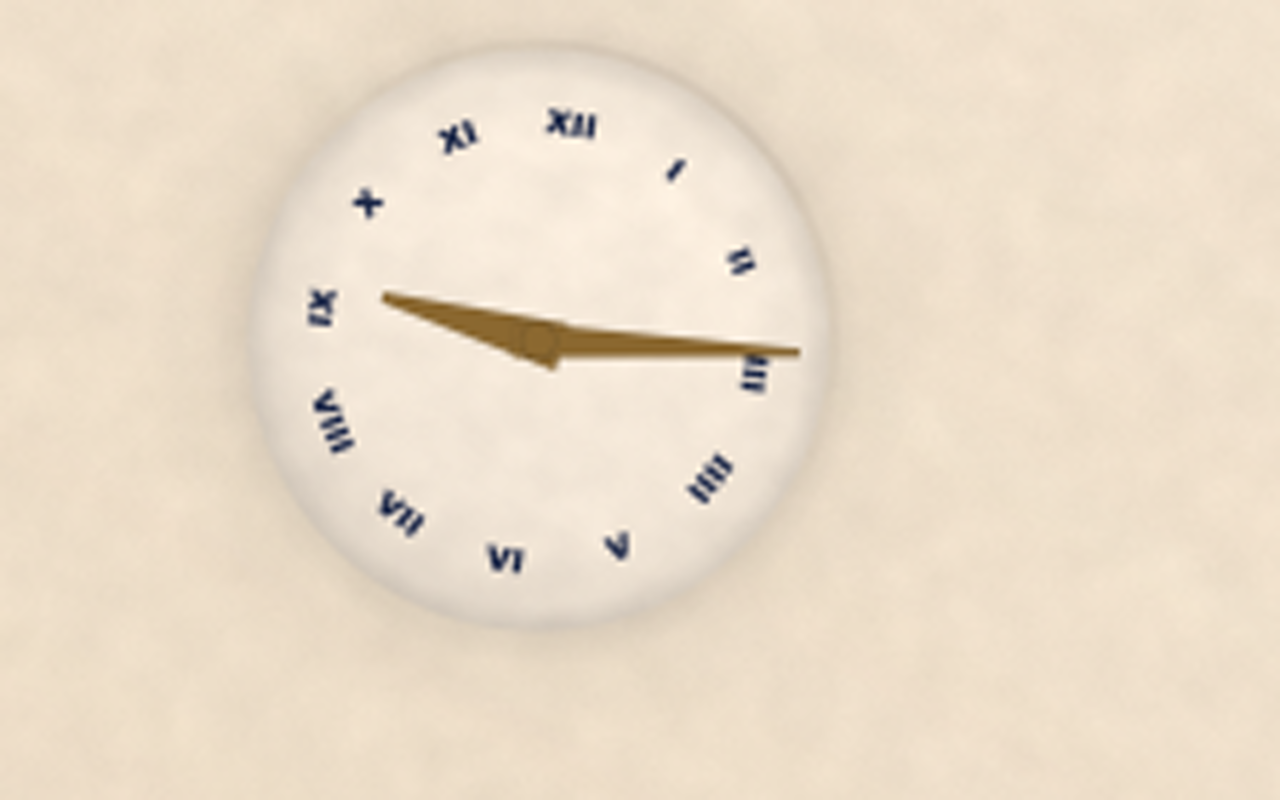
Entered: 9,14
